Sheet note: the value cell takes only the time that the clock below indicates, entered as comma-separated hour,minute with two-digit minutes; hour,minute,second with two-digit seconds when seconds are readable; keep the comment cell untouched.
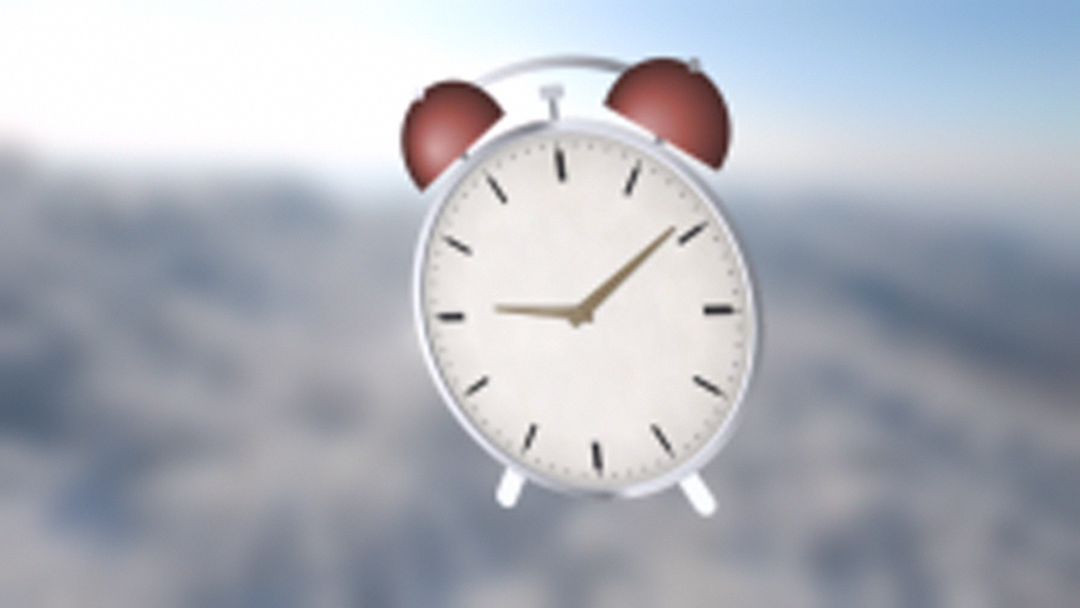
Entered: 9,09
